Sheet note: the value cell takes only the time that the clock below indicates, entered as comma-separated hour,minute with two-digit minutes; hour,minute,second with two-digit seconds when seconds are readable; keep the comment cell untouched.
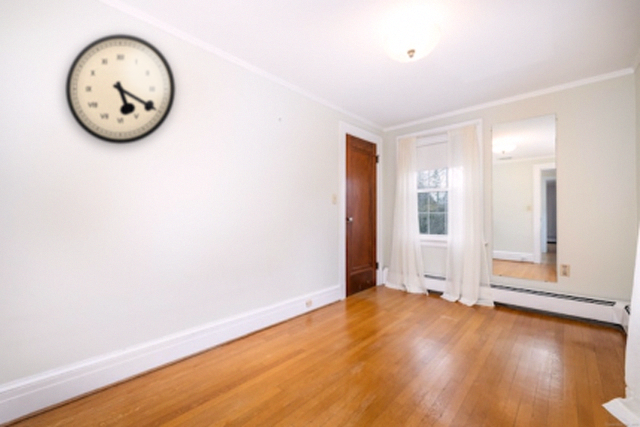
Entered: 5,20
